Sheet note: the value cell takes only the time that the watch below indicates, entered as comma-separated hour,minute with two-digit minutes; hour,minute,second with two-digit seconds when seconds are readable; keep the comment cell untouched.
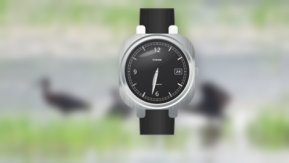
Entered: 6,32
